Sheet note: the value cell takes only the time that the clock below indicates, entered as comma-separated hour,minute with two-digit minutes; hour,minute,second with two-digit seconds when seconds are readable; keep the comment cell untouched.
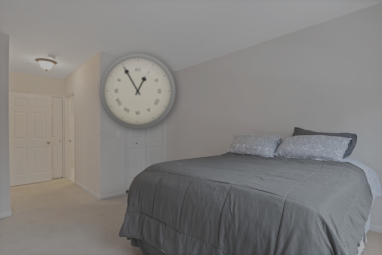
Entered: 12,55
